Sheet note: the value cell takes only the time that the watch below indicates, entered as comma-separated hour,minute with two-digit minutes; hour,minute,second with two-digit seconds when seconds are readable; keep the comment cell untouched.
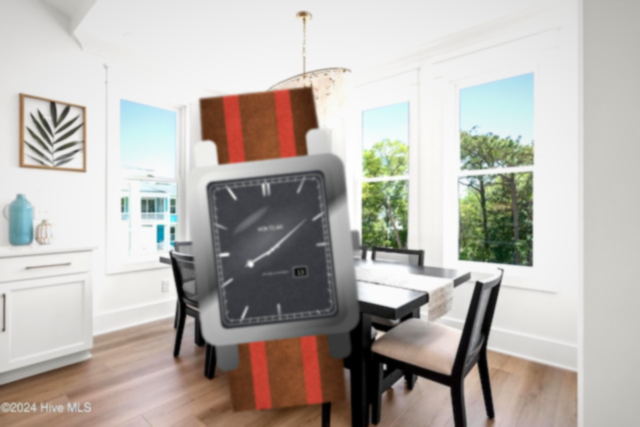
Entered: 8,09
